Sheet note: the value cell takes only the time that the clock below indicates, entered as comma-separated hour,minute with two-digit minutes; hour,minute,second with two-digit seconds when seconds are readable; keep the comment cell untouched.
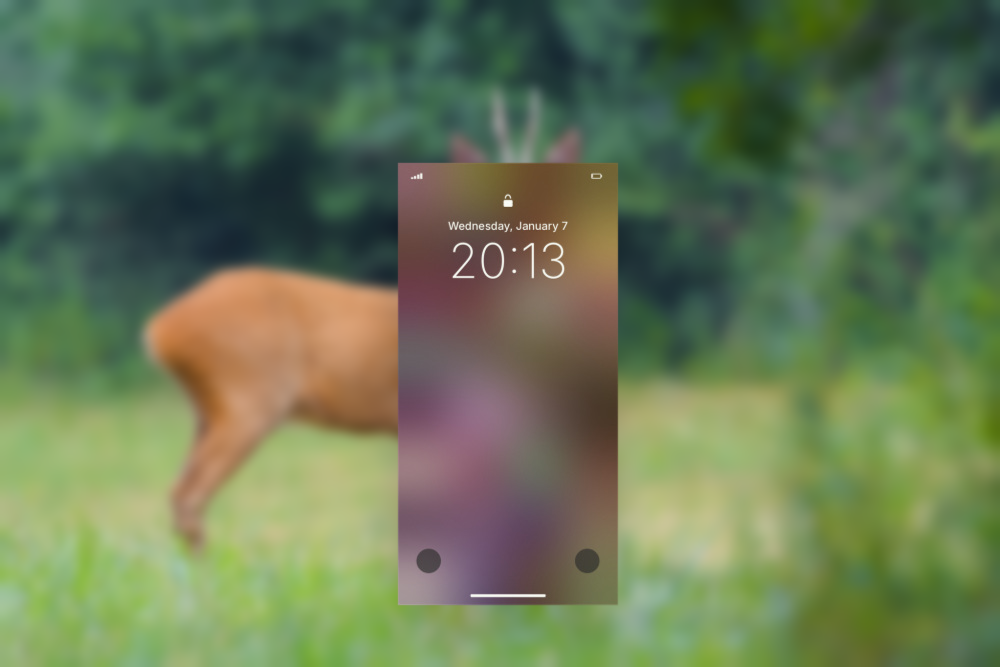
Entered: 20,13
